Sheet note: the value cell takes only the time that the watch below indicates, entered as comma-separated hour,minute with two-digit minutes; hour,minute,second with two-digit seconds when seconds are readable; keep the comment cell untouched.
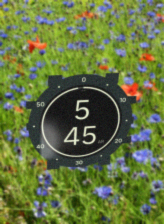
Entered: 5,45
